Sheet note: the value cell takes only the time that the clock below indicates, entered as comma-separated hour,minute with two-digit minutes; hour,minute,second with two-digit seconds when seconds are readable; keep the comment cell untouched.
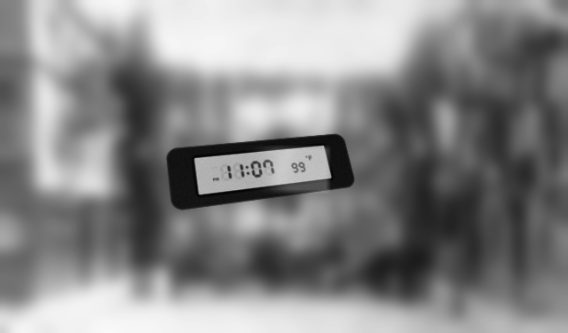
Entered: 11,07
